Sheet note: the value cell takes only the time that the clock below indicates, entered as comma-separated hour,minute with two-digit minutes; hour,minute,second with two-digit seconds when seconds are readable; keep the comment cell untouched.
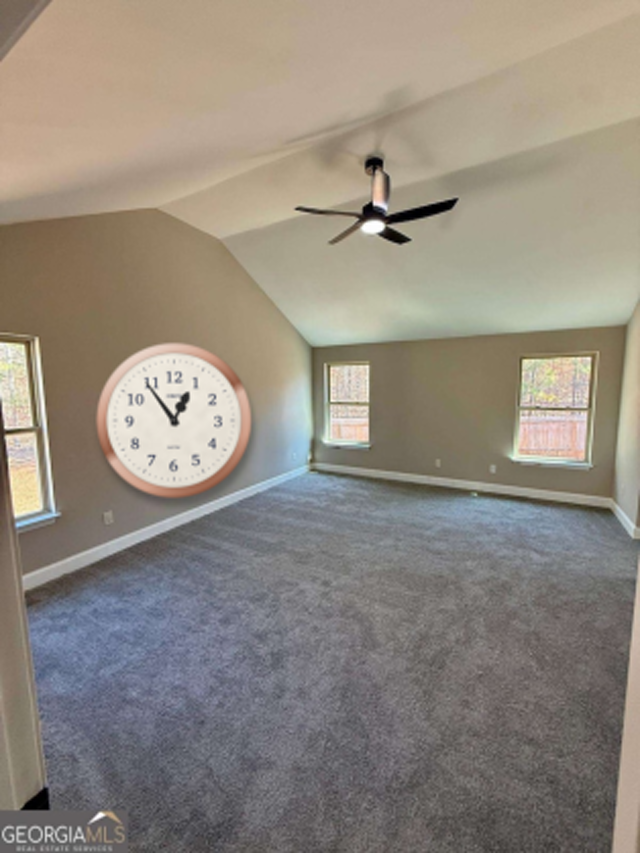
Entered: 12,54
